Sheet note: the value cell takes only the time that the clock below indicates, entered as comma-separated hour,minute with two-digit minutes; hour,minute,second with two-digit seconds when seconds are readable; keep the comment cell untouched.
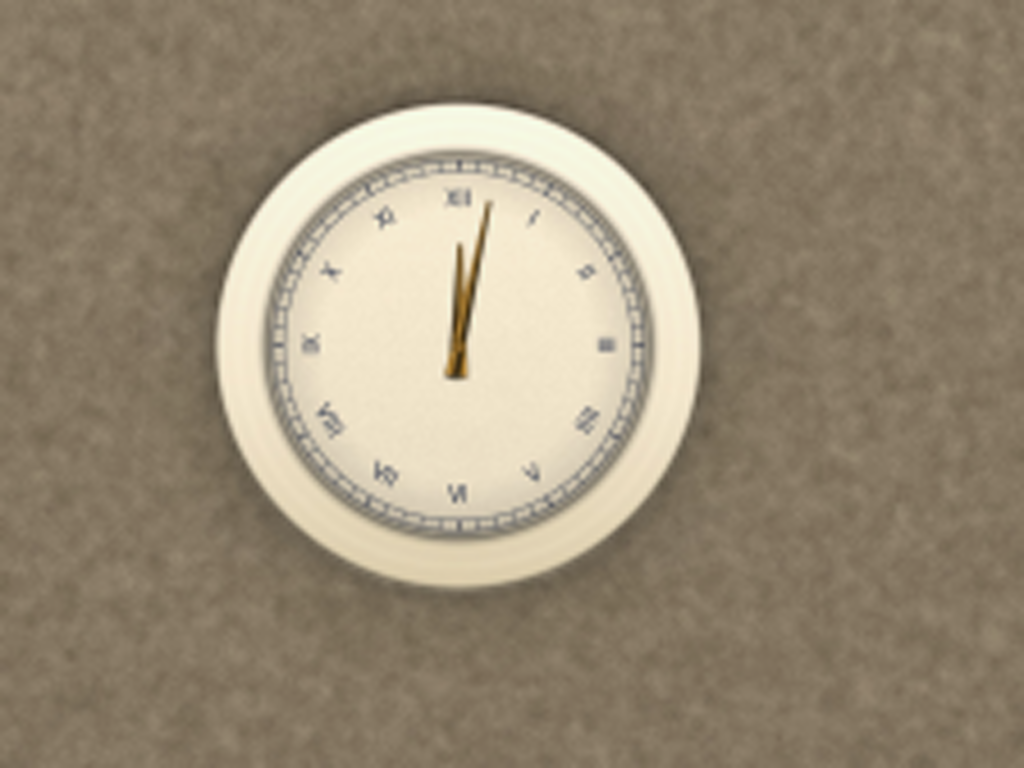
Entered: 12,02
